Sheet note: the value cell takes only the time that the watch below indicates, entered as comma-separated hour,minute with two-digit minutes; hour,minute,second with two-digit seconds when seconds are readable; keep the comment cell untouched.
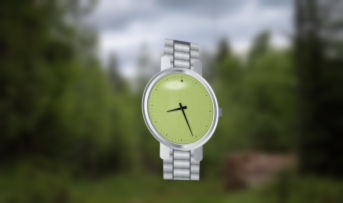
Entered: 8,26
